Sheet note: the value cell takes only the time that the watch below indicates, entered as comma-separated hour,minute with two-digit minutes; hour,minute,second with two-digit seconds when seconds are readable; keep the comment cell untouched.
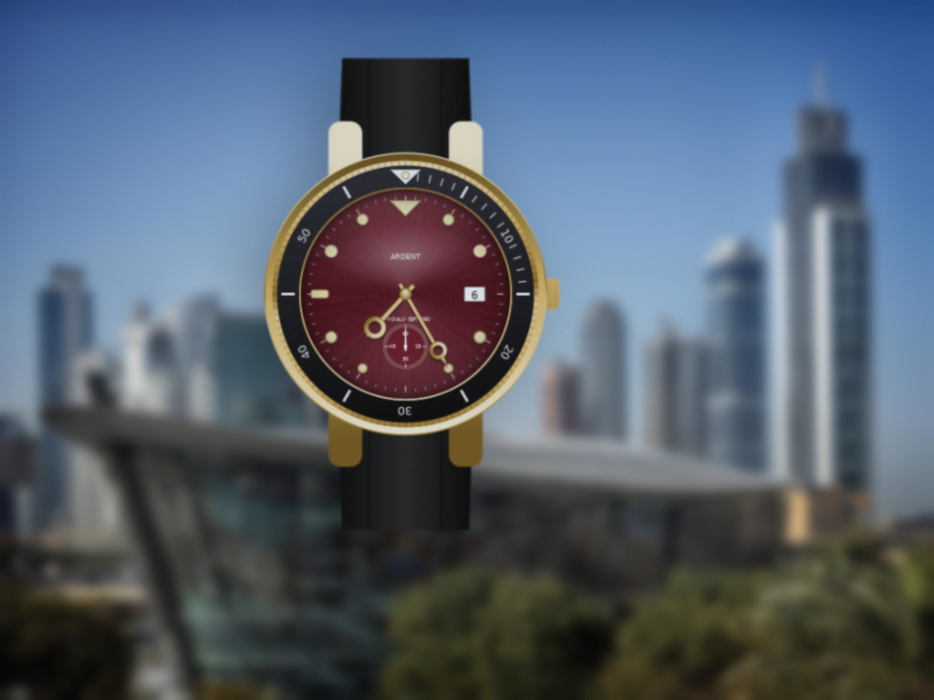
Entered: 7,25
